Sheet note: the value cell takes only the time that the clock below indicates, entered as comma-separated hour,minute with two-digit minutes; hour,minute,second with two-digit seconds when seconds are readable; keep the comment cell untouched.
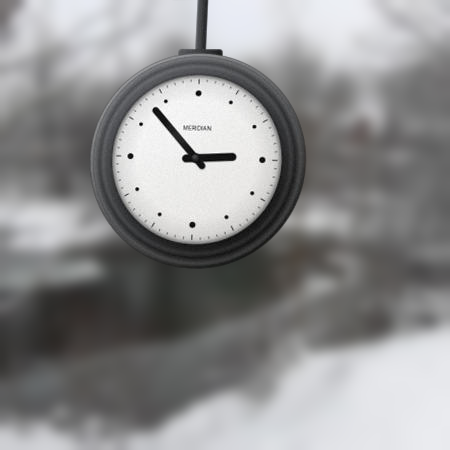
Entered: 2,53
